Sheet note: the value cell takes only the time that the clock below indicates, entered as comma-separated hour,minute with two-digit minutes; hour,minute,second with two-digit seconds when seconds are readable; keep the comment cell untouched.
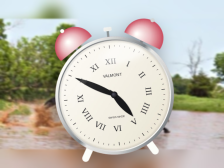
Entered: 4,50
